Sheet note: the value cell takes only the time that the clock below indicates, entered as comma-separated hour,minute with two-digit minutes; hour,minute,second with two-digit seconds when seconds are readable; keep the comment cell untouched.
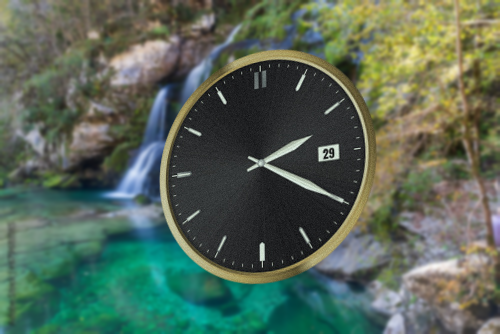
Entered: 2,20
